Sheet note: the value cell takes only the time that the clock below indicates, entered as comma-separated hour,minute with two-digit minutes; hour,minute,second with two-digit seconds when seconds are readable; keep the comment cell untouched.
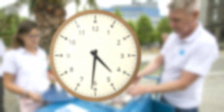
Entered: 4,31
